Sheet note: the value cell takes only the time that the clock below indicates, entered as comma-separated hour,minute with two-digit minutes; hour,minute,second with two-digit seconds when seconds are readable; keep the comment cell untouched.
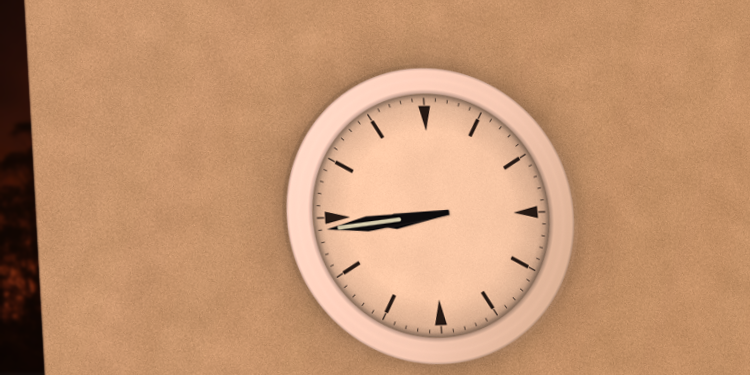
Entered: 8,44
